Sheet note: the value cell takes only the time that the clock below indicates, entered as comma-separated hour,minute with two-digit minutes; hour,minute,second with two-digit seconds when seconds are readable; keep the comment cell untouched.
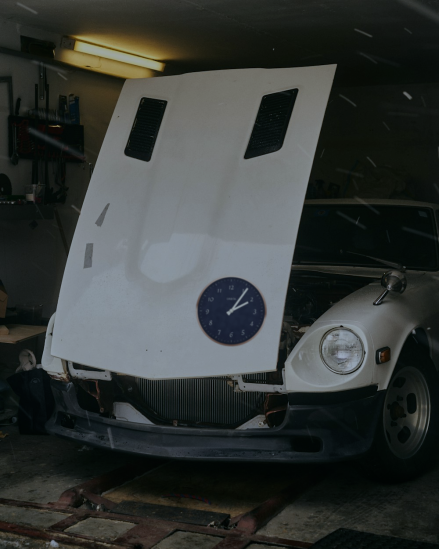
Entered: 2,06
